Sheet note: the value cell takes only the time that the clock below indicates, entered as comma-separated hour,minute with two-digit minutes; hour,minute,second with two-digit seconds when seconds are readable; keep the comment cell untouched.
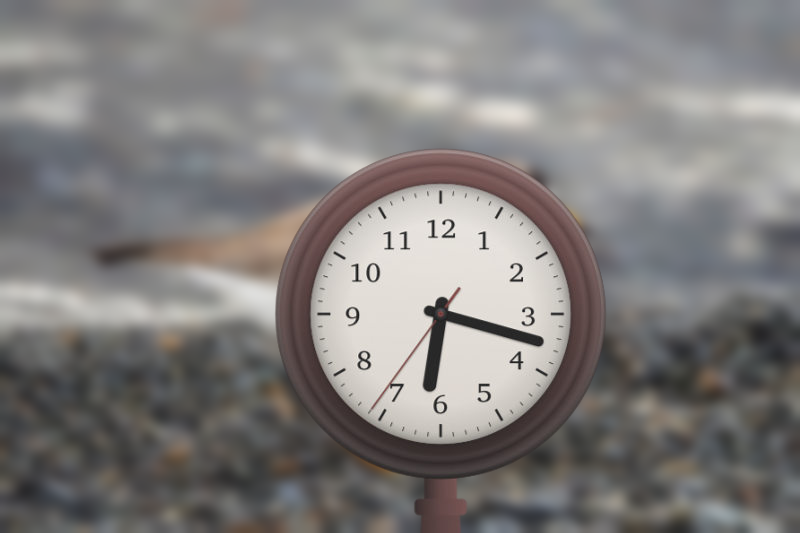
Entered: 6,17,36
